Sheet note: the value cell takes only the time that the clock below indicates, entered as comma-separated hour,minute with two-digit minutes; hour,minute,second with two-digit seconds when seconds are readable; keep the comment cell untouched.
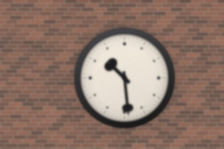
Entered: 10,29
